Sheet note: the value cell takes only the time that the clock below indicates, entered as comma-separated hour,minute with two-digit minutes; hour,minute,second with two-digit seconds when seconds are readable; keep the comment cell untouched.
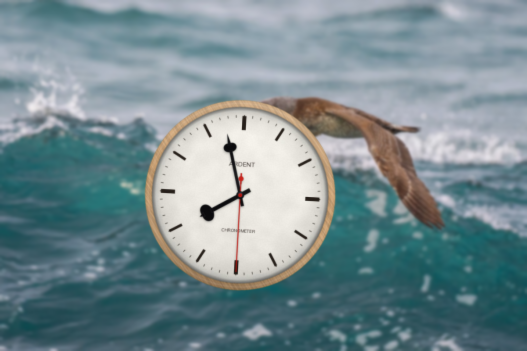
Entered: 7,57,30
